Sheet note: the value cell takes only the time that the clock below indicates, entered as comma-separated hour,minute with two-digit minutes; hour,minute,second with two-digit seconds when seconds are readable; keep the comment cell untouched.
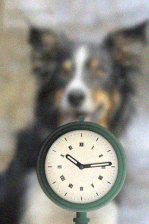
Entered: 10,14
